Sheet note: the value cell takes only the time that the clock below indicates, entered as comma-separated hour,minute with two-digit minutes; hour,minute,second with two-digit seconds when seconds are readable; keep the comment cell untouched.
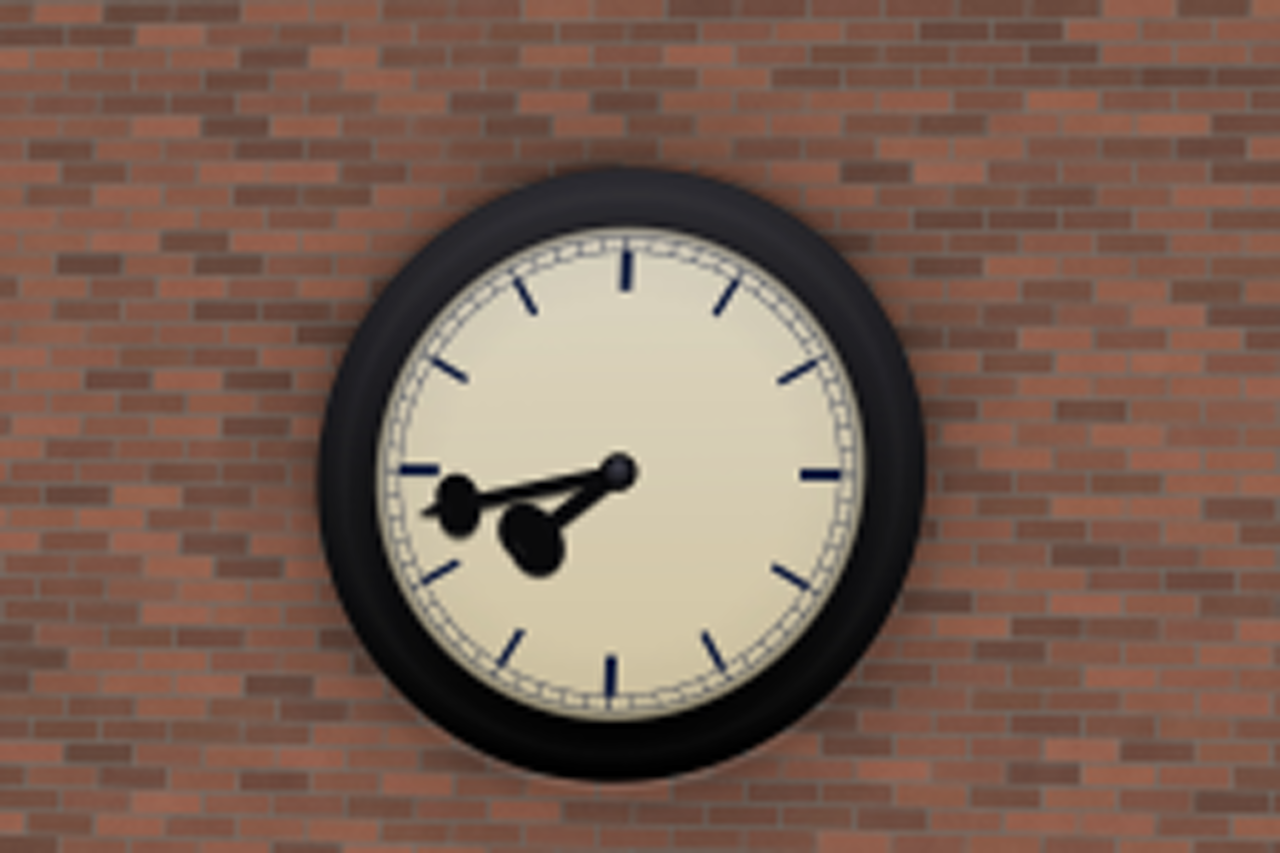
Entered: 7,43
